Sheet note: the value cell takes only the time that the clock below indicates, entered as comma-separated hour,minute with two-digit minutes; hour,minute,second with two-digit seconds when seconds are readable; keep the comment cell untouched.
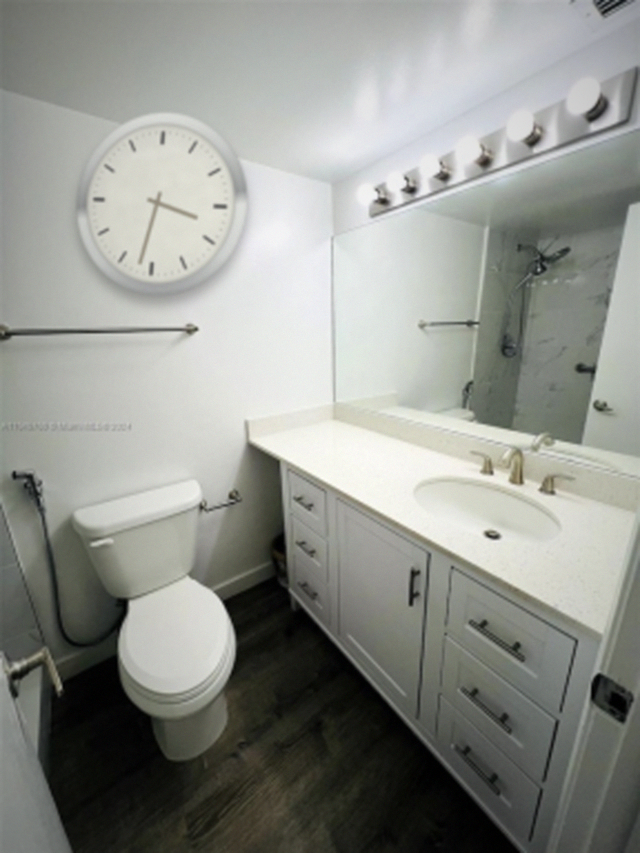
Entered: 3,32
